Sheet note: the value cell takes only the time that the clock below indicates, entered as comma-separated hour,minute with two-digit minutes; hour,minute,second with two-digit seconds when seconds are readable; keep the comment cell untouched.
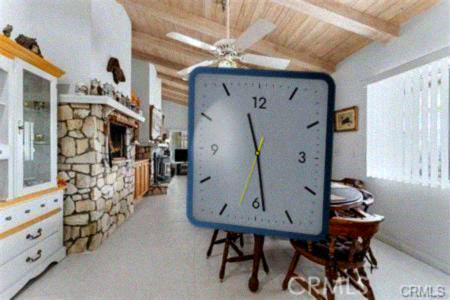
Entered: 11,28,33
